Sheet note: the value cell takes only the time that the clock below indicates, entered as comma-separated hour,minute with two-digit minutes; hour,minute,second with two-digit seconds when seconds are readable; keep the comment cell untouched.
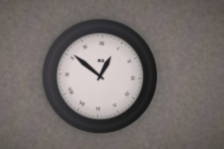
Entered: 12,51
